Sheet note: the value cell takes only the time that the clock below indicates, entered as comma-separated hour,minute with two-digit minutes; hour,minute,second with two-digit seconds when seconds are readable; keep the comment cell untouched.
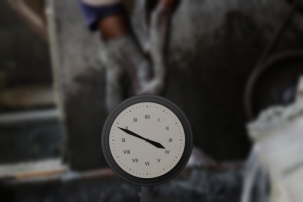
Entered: 3,49
